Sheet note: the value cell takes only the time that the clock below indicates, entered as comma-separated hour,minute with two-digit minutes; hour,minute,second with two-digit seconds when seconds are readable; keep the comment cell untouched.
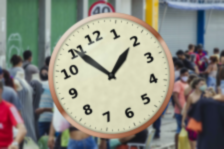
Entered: 1,55
